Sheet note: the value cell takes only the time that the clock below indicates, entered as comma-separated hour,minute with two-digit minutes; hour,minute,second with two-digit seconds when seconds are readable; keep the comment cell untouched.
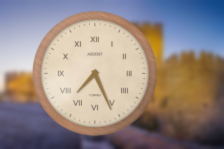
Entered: 7,26
